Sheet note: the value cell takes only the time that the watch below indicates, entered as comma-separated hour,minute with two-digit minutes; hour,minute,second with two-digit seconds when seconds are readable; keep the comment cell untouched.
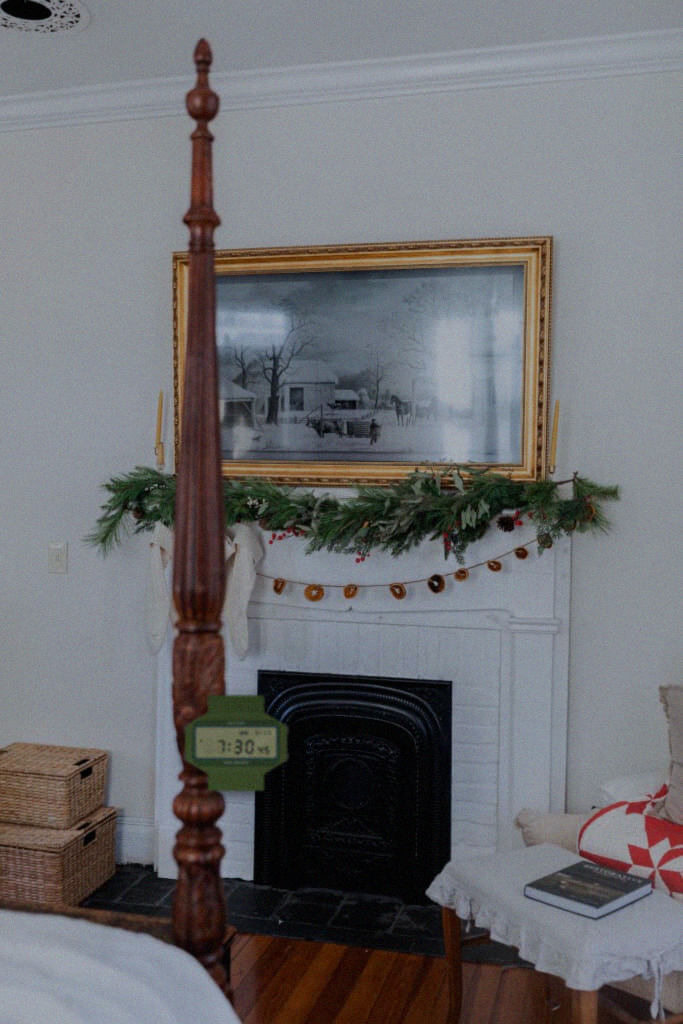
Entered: 7,30
